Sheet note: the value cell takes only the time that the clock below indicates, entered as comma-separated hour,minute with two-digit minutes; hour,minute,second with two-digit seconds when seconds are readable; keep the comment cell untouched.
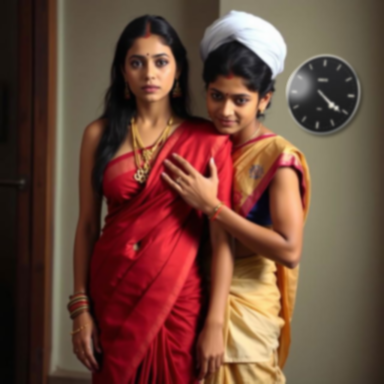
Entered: 4,21
